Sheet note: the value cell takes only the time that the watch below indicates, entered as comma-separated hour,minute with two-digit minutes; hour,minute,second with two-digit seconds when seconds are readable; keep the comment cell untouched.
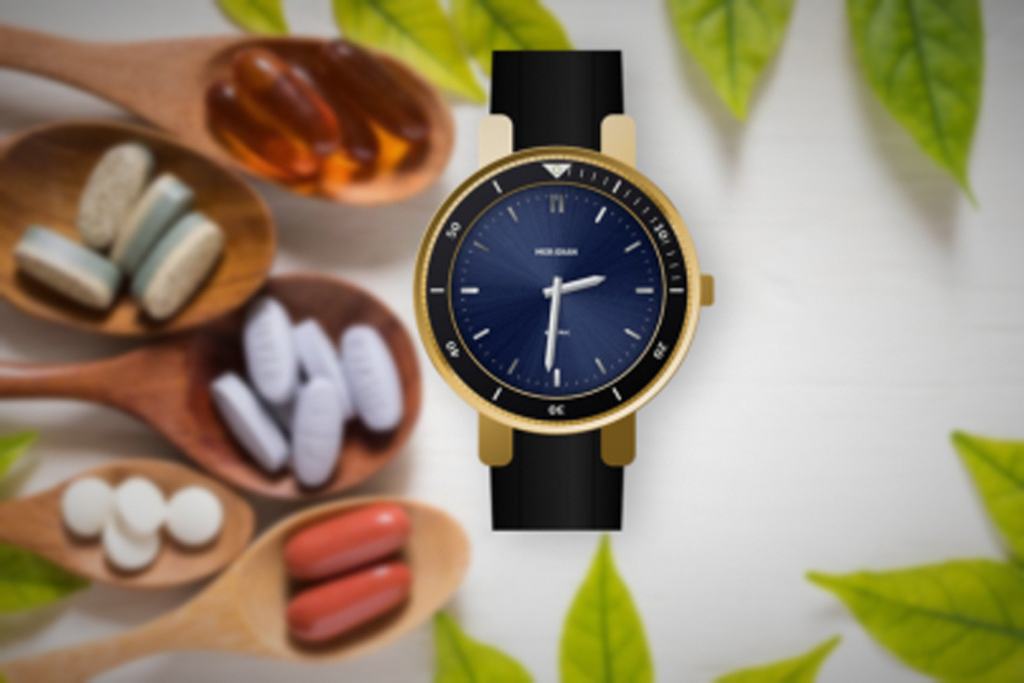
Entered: 2,31
